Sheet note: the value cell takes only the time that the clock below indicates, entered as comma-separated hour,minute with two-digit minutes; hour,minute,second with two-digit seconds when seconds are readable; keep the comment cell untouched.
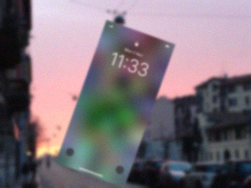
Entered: 11,33
